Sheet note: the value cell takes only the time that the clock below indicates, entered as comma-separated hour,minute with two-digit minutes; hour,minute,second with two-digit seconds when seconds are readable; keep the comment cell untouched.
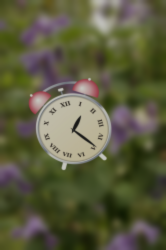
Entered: 1,24
